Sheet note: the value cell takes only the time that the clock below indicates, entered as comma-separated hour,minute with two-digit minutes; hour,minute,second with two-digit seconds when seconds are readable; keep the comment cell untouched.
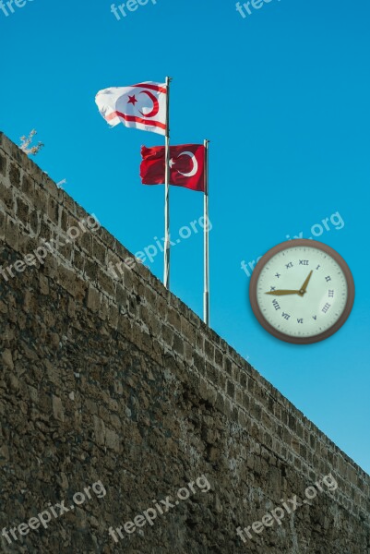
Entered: 12,44
